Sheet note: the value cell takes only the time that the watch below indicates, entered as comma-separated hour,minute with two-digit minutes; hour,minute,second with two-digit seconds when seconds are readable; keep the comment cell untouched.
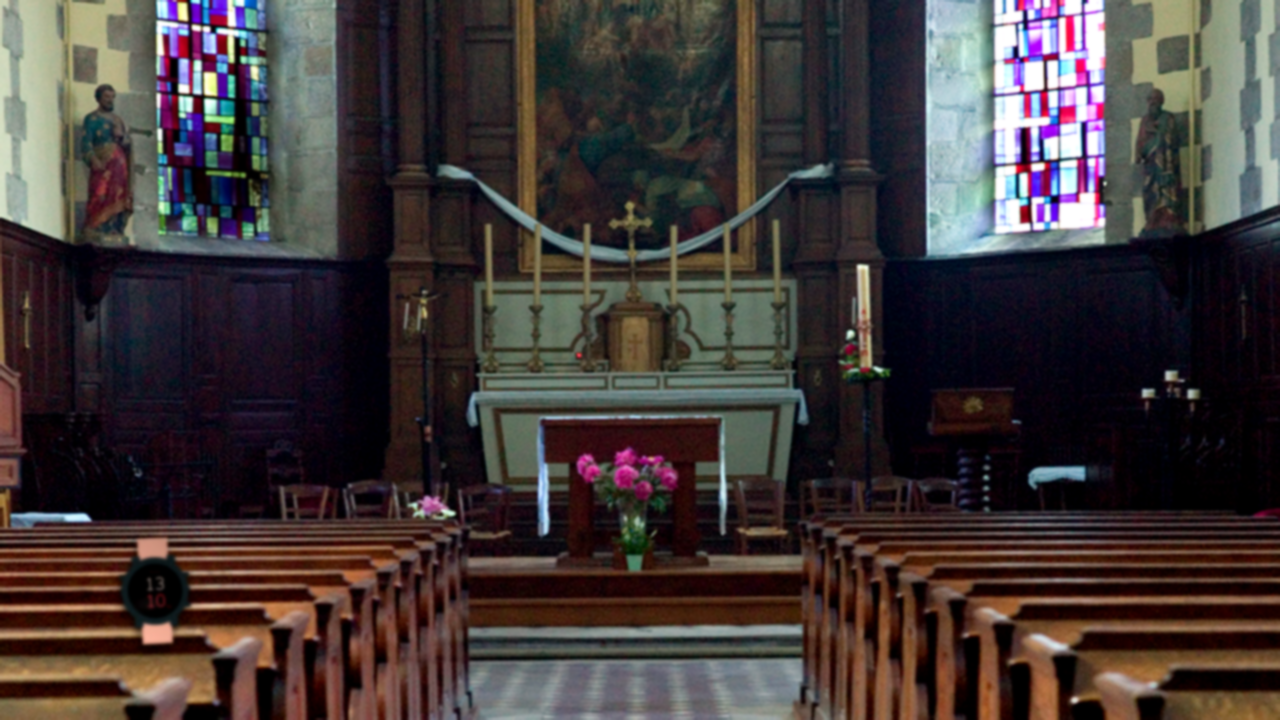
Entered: 13,10
